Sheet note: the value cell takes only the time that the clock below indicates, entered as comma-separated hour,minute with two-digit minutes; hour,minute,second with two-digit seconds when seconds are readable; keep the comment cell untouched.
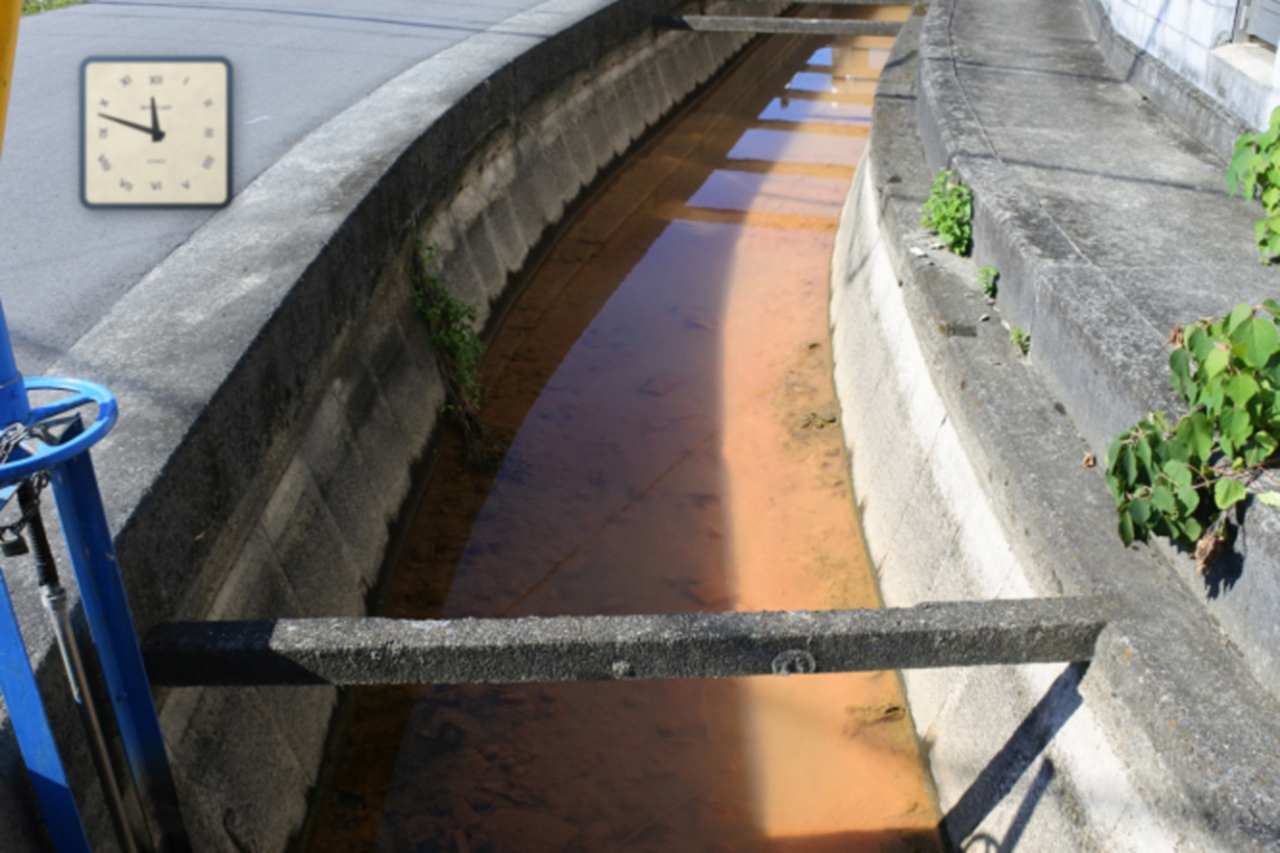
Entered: 11,48
